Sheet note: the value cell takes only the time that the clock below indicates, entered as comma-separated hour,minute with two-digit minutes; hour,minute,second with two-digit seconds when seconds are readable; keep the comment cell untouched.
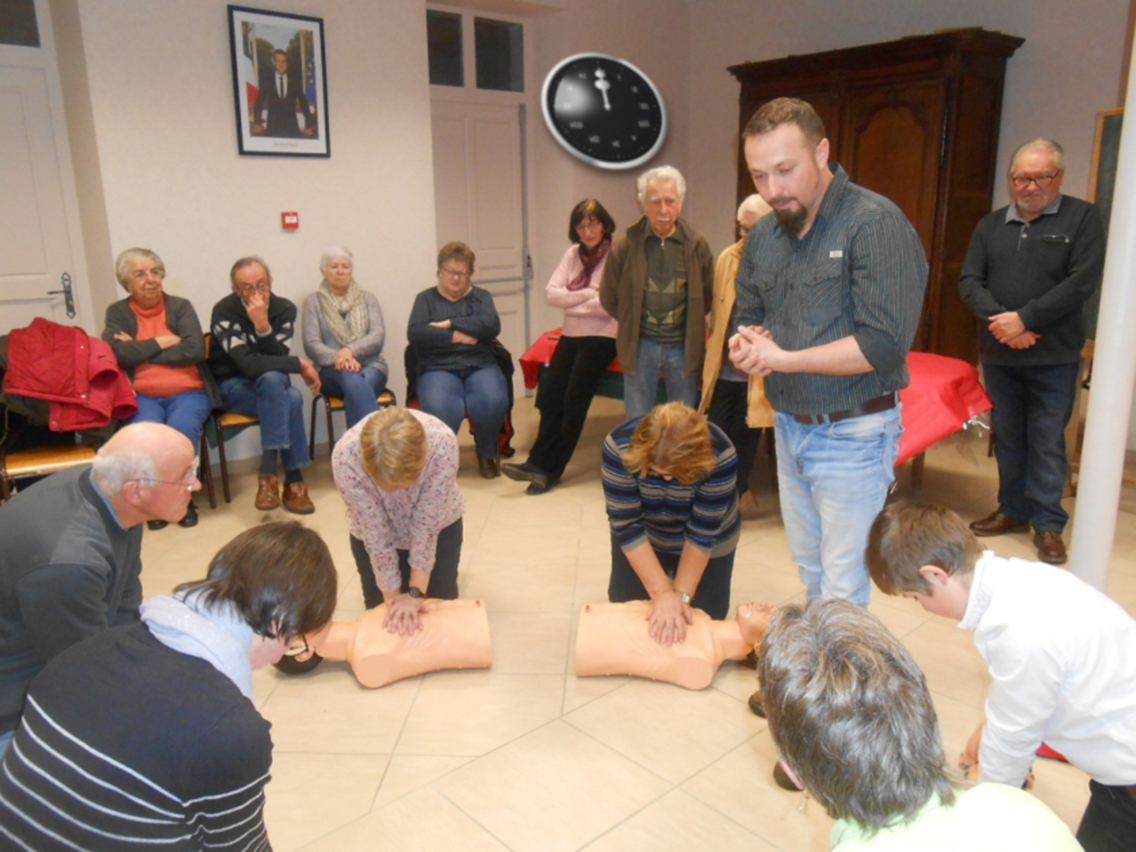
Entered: 12,00
